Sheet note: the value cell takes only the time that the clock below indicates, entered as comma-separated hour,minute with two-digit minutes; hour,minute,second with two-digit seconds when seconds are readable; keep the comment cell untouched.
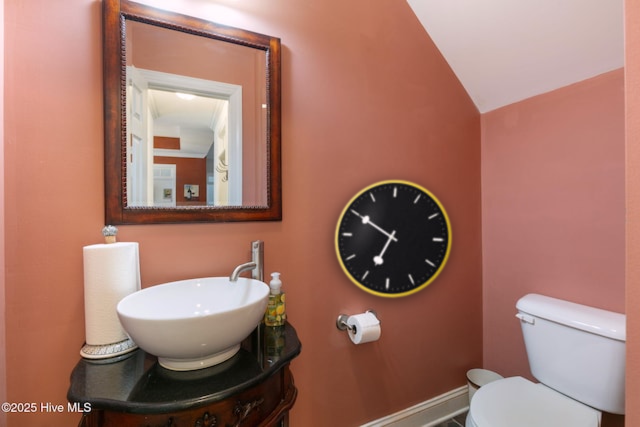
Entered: 6,50
